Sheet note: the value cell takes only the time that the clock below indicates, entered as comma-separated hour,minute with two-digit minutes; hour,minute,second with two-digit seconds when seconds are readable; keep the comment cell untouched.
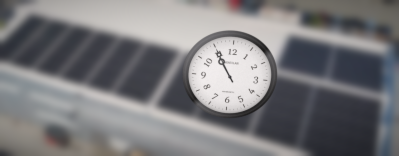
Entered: 10,55
